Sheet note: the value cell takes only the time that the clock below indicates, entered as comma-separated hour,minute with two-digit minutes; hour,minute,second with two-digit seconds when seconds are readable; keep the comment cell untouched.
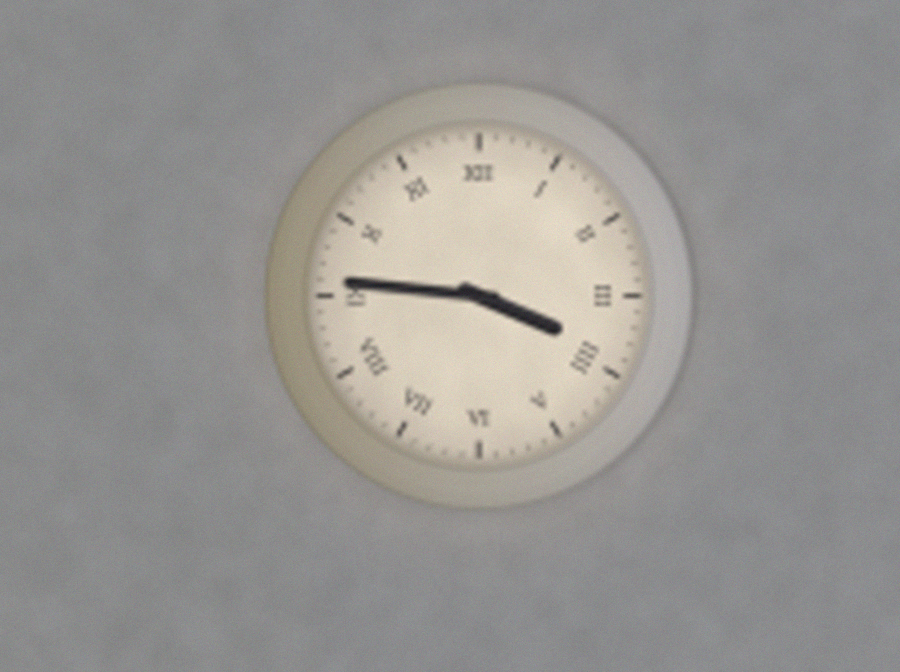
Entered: 3,46
